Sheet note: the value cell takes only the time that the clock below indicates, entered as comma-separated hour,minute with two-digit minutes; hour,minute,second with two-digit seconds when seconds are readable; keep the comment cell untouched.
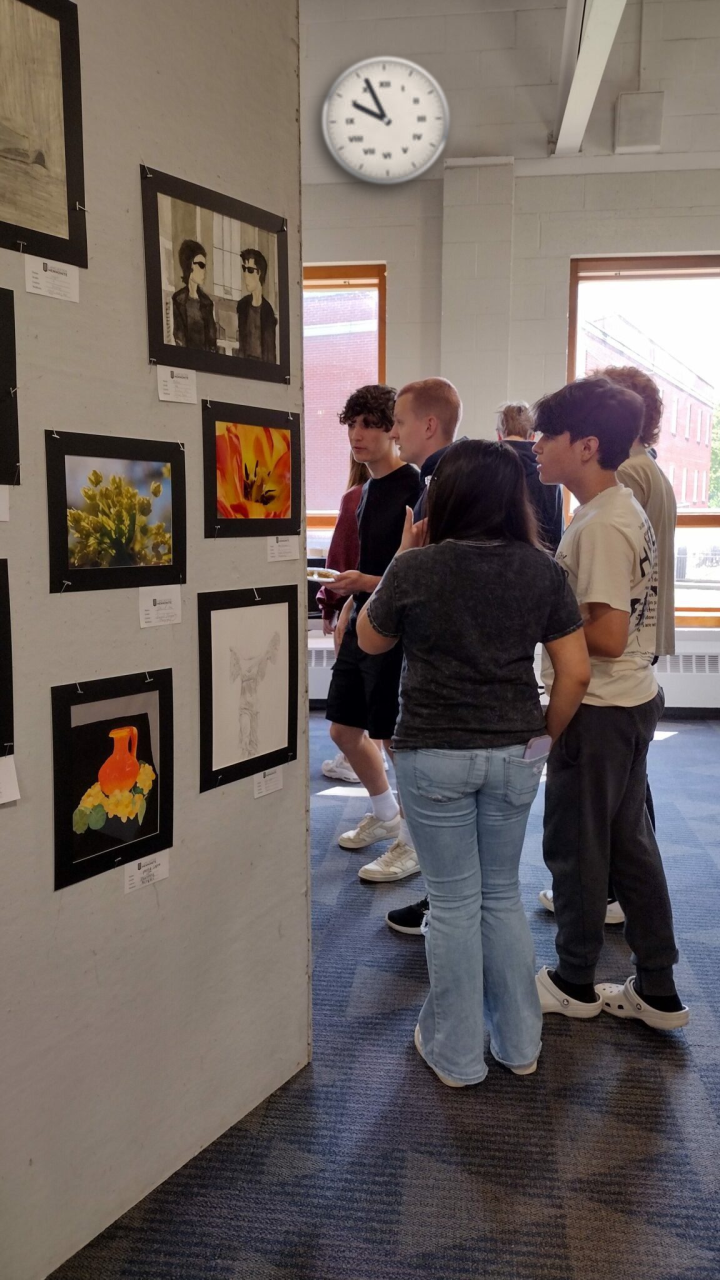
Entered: 9,56
